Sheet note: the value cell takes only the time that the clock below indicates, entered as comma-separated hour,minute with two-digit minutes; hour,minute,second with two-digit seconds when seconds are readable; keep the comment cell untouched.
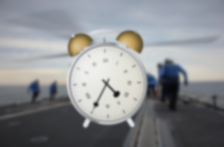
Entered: 4,35
